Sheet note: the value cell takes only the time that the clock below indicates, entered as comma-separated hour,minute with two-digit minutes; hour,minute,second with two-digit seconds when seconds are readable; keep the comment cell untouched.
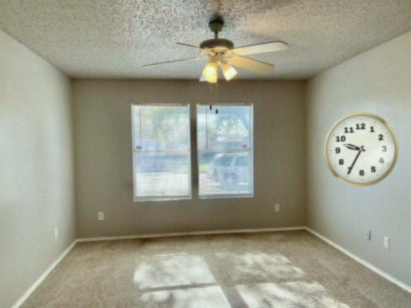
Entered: 9,35
